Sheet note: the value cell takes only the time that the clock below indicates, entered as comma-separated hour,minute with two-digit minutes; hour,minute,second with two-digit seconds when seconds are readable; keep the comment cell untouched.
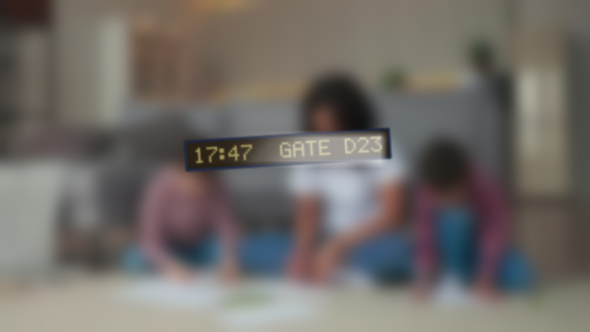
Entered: 17,47
